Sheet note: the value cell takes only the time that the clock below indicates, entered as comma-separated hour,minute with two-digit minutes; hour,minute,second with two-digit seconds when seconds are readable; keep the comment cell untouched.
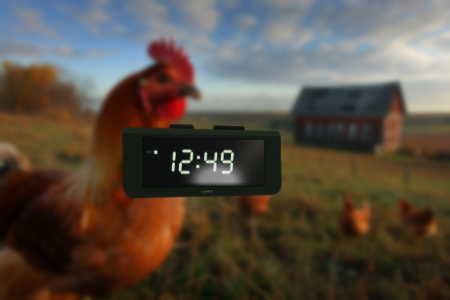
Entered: 12,49
